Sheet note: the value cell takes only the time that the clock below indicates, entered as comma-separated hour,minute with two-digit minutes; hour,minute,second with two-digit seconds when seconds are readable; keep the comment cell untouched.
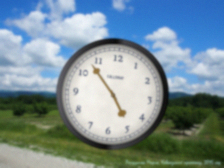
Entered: 4,53
